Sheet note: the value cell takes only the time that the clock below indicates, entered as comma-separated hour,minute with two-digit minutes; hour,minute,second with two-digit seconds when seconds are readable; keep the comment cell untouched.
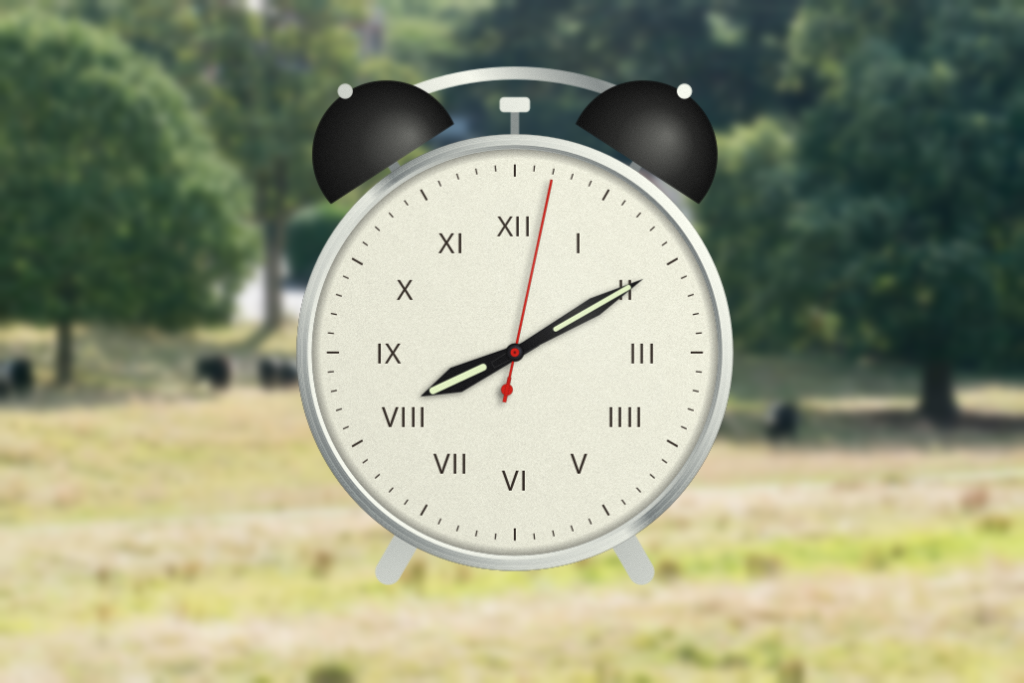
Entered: 8,10,02
